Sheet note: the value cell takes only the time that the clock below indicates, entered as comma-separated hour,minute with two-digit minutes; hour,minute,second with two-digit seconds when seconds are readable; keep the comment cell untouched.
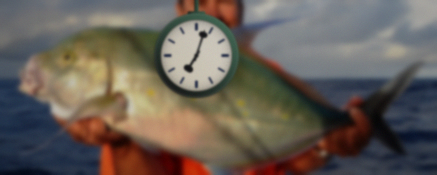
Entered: 7,03
